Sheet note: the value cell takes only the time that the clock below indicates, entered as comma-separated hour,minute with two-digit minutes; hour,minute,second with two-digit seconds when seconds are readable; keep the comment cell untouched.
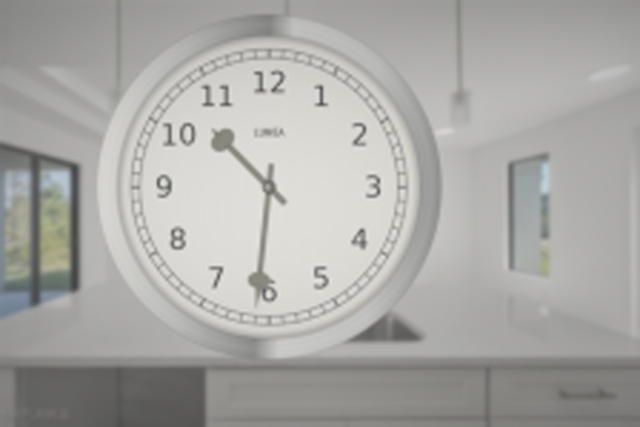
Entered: 10,31
